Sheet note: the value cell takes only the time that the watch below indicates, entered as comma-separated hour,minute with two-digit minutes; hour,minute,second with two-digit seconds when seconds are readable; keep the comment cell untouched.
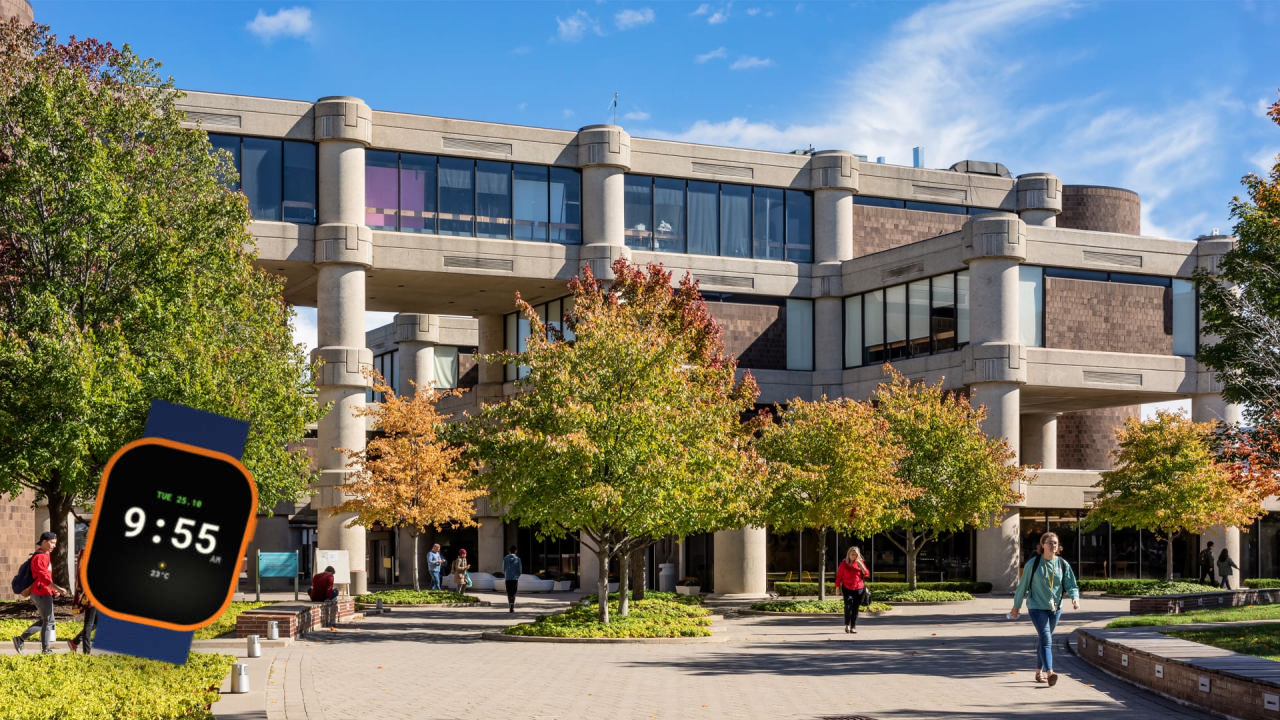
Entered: 9,55
